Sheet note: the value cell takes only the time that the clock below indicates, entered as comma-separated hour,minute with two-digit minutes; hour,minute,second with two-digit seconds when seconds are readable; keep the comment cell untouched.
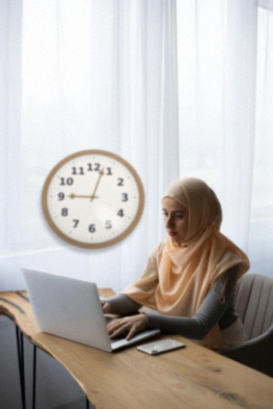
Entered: 9,03
